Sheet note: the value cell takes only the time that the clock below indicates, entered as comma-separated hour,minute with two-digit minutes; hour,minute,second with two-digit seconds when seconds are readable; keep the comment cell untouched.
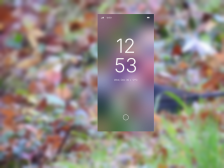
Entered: 12,53
